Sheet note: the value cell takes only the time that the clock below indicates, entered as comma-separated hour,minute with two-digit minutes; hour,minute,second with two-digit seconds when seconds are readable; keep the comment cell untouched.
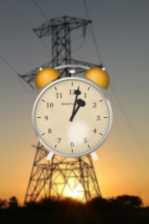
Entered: 1,02
